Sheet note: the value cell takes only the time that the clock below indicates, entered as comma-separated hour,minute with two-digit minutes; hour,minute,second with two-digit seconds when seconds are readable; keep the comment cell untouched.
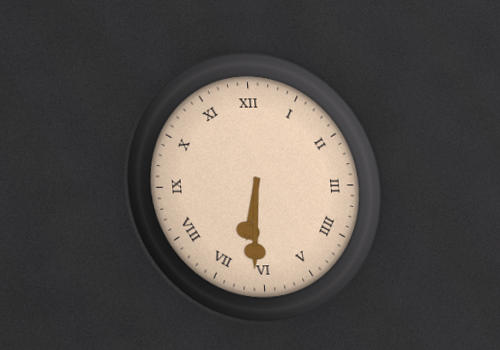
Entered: 6,31
